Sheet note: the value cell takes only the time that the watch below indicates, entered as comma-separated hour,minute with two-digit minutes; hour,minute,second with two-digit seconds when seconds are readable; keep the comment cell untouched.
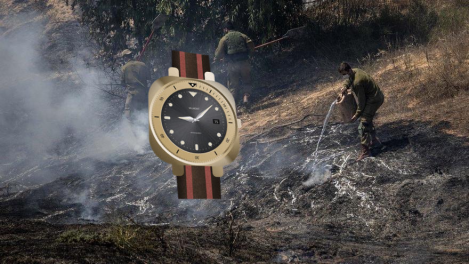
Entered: 9,08
